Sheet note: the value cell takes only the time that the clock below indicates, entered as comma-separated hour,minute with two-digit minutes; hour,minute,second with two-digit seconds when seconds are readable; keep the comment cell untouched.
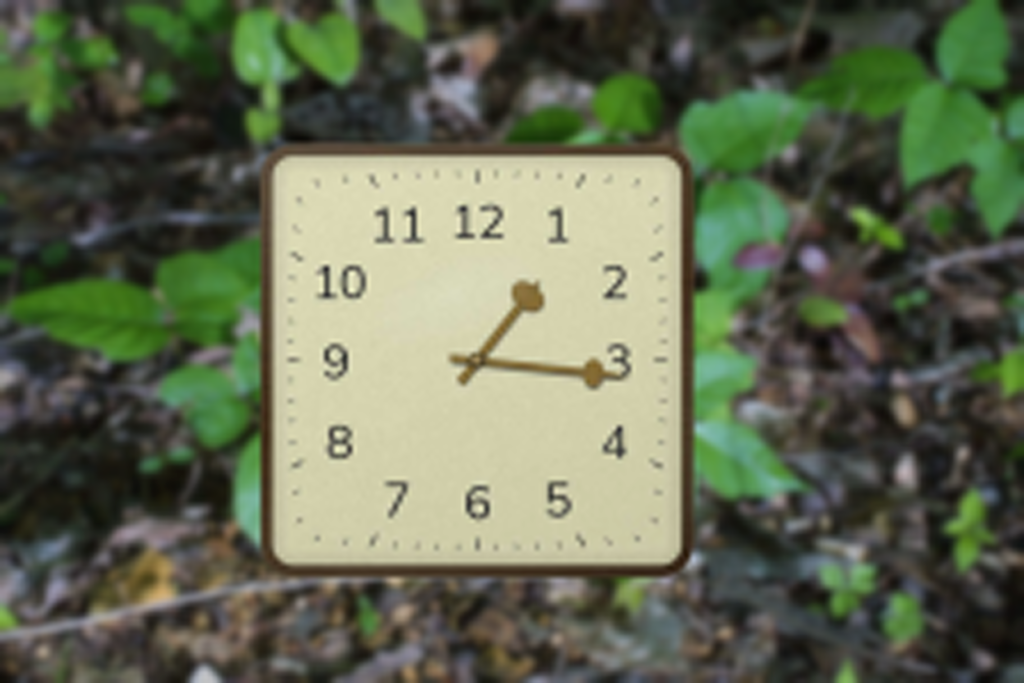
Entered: 1,16
